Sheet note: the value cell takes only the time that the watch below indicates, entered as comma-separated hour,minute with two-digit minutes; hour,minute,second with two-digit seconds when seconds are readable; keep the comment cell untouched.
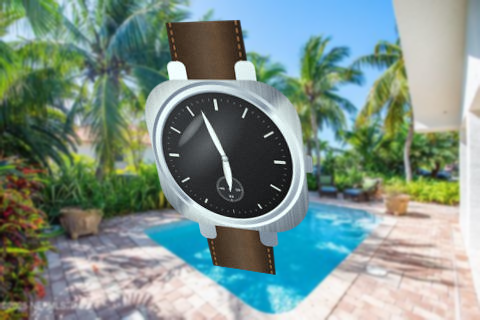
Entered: 5,57
